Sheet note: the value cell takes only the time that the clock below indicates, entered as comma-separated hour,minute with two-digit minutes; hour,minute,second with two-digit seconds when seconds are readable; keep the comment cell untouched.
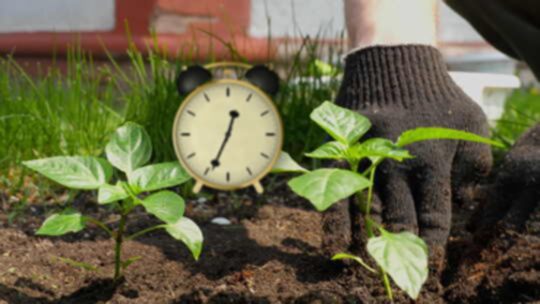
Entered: 12,34
